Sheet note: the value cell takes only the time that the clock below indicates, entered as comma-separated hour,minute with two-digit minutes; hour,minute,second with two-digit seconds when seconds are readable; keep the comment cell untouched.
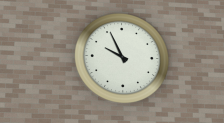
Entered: 9,56
